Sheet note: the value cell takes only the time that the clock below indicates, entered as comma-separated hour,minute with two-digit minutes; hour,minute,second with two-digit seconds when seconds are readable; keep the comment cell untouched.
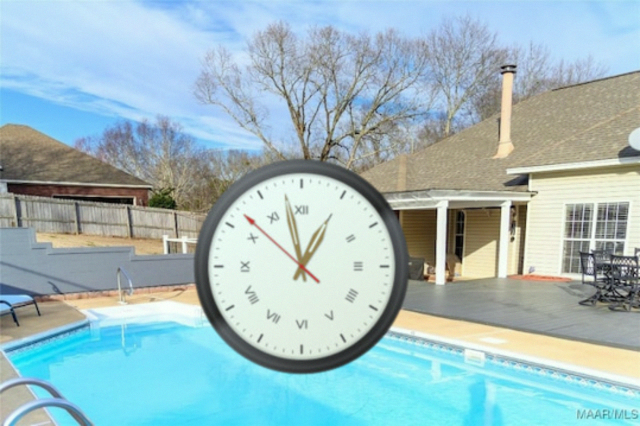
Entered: 12,57,52
